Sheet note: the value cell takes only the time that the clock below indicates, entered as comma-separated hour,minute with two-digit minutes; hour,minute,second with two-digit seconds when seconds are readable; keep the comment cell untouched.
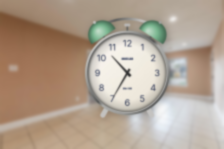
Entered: 10,35
